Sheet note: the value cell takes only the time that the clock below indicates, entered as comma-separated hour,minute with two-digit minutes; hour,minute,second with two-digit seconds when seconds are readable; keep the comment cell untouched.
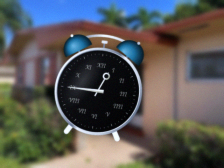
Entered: 12,45
